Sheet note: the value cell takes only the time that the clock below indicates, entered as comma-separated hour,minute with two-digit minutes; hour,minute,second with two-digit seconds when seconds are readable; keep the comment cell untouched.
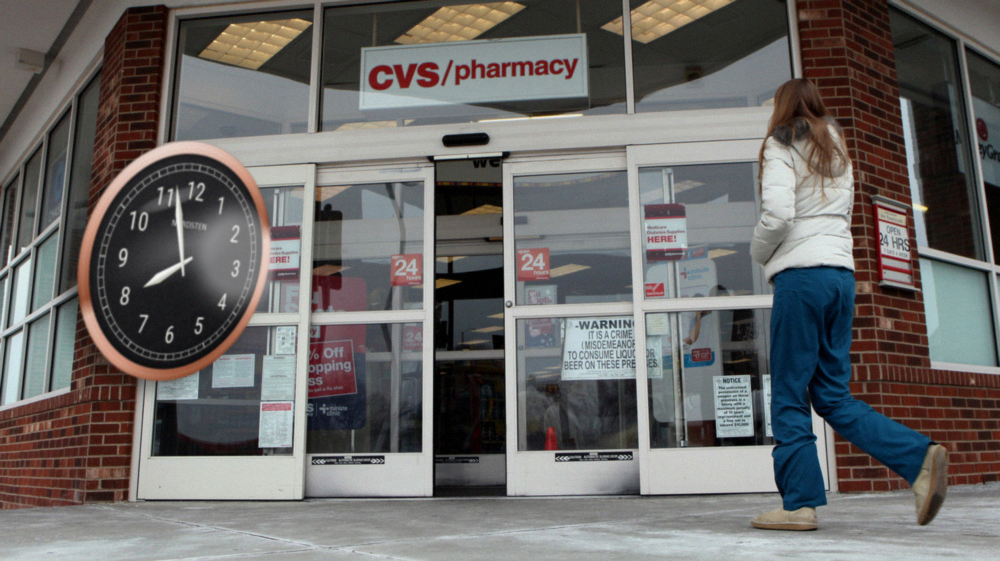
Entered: 7,57
